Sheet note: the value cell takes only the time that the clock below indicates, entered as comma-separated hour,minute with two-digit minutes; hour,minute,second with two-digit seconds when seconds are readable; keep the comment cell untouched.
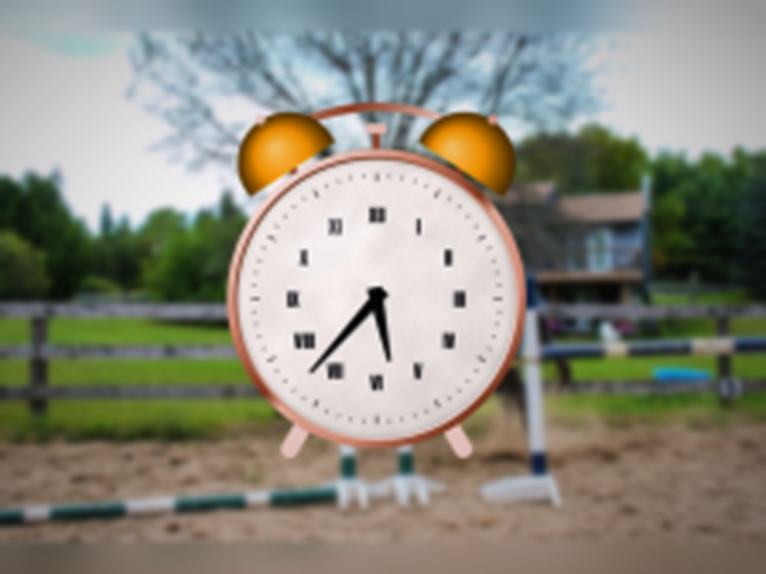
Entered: 5,37
